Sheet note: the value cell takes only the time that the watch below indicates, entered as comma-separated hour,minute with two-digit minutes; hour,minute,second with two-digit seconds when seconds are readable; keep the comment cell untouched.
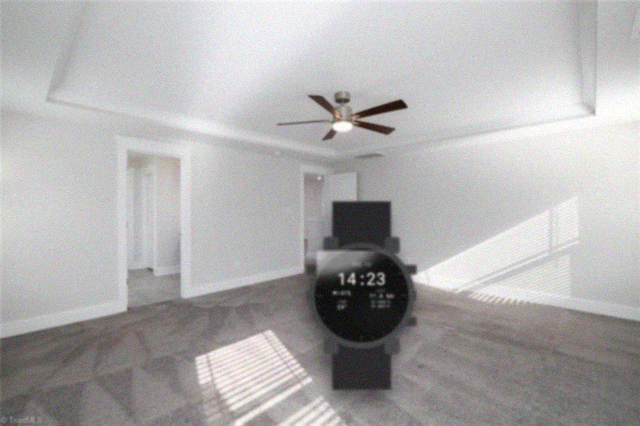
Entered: 14,23
